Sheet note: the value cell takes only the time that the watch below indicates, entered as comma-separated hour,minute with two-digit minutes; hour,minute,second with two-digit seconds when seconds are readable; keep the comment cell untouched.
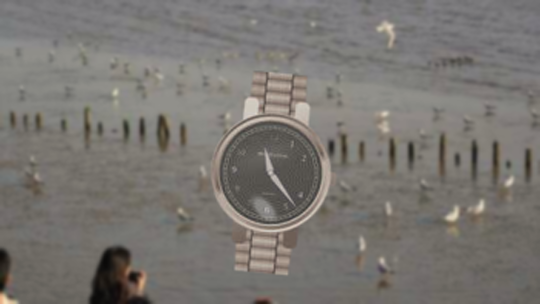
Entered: 11,23
